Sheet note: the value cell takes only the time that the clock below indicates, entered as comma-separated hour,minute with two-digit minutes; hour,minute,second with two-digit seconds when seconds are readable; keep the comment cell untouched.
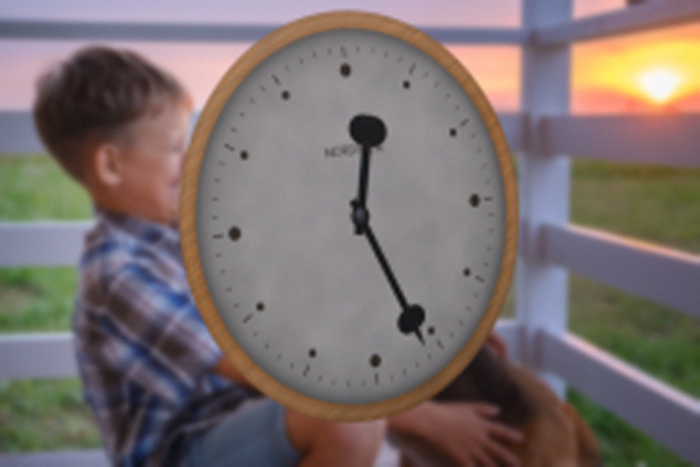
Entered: 12,26
